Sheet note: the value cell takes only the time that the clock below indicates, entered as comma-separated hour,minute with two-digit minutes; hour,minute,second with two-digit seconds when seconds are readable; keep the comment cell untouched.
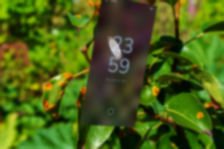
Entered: 23,59
